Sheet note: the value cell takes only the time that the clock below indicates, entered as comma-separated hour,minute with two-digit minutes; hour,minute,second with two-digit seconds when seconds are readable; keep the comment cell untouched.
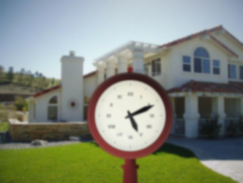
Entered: 5,11
